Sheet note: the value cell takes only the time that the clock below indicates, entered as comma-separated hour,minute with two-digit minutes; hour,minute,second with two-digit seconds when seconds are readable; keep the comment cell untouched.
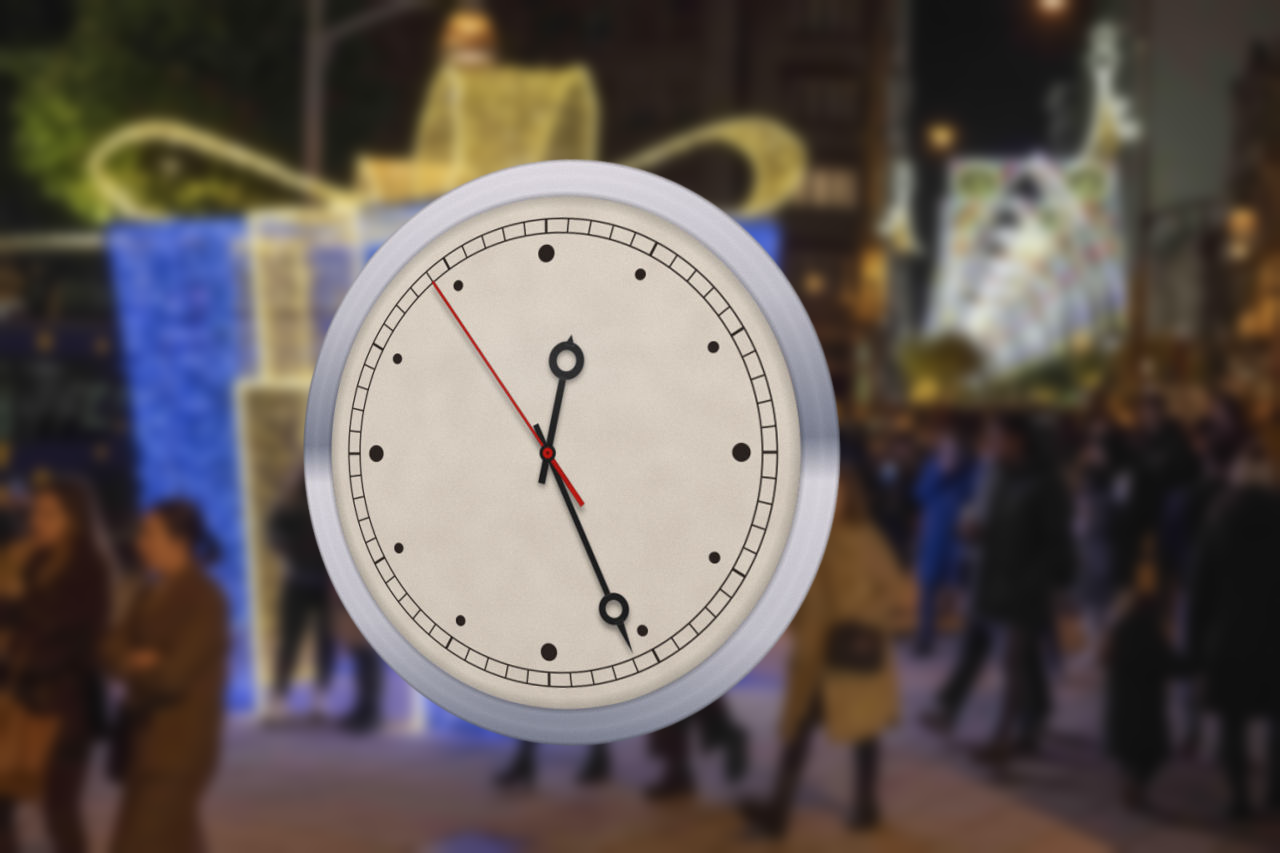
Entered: 12,25,54
